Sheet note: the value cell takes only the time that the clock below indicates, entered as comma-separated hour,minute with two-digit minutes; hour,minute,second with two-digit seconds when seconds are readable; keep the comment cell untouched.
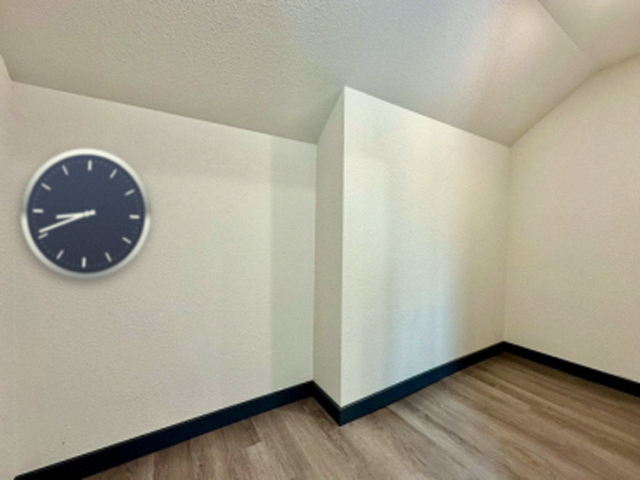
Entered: 8,41
